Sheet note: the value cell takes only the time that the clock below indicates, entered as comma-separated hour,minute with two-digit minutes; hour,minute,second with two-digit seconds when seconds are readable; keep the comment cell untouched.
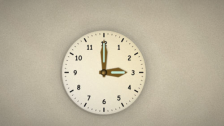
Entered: 3,00
